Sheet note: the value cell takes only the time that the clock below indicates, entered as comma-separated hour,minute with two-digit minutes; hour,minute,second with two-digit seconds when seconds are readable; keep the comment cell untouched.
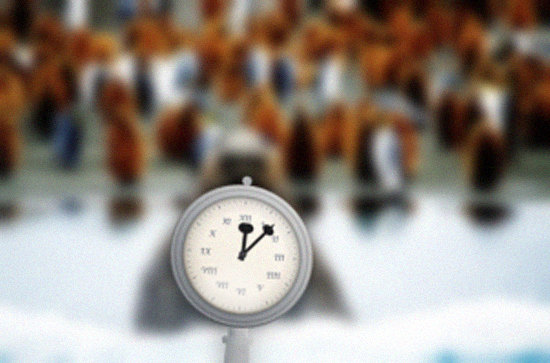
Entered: 12,07
